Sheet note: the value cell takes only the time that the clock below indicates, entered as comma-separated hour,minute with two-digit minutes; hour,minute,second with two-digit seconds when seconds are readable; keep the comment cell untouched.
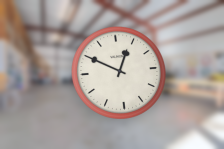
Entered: 12,50
